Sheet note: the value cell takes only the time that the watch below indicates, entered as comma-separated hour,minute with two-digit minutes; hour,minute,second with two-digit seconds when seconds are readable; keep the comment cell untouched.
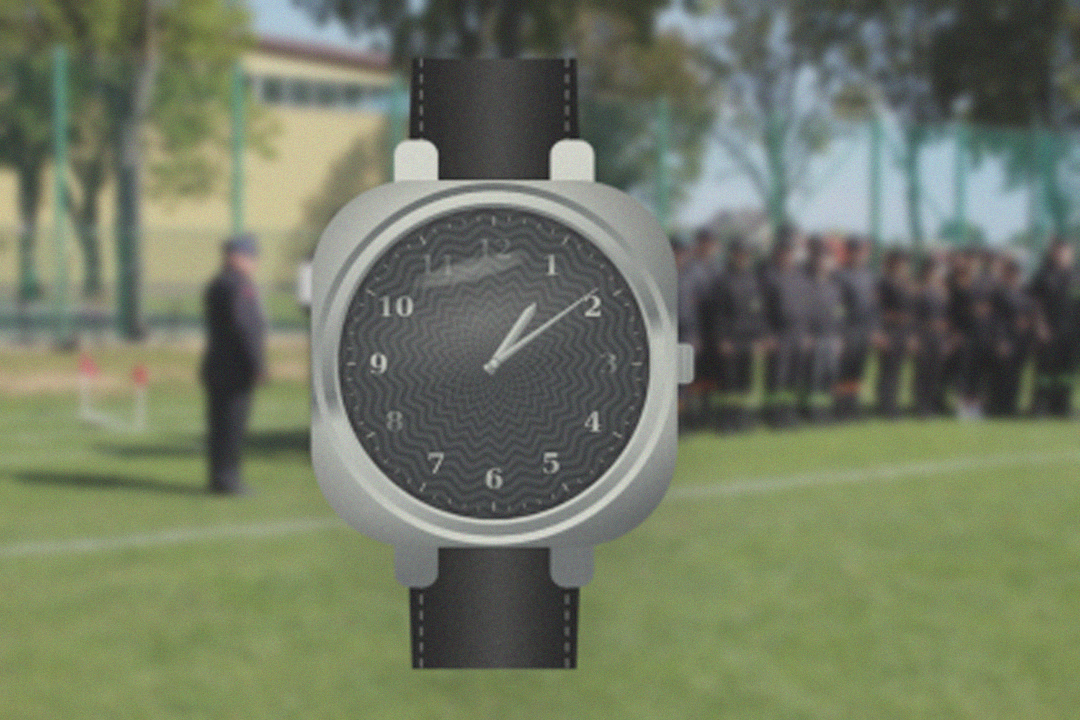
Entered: 1,09
